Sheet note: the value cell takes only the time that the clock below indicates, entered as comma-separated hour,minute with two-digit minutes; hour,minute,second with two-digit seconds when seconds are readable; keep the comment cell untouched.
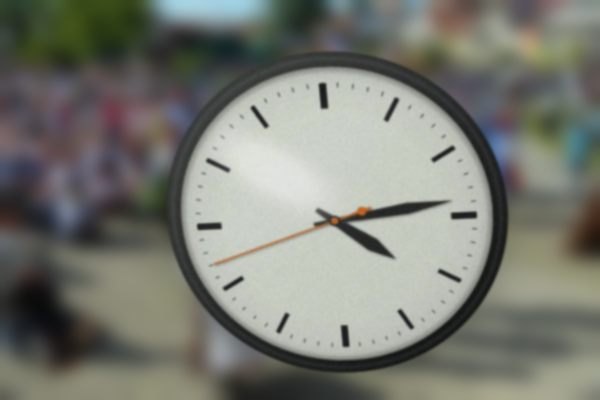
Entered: 4,13,42
